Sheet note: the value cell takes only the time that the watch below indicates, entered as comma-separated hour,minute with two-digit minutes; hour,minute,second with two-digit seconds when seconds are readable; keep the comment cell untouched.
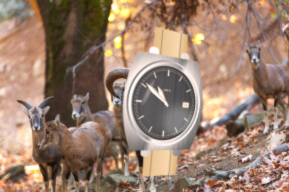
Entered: 10,51
